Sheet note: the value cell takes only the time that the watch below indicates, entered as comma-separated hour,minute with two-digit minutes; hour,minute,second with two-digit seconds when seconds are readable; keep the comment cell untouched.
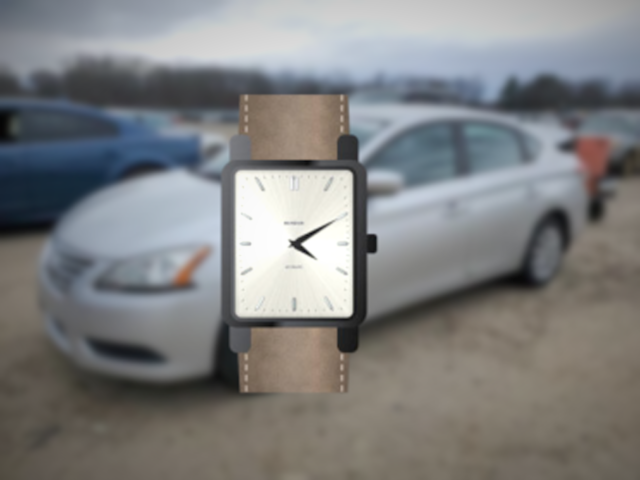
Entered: 4,10
